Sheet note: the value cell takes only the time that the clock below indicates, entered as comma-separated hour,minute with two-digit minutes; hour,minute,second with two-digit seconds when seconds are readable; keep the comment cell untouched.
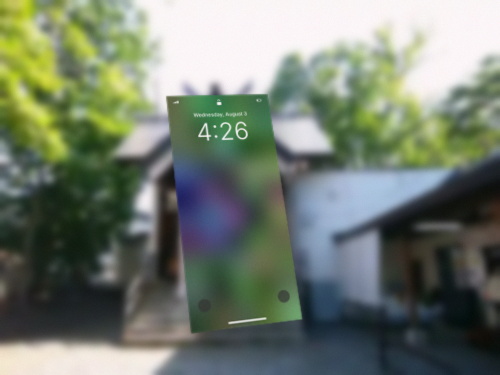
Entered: 4,26
